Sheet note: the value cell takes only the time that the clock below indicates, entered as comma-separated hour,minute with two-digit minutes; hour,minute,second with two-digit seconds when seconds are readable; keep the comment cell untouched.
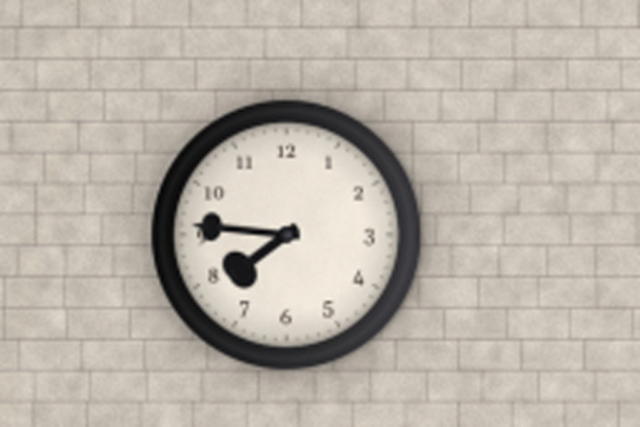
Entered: 7,46
